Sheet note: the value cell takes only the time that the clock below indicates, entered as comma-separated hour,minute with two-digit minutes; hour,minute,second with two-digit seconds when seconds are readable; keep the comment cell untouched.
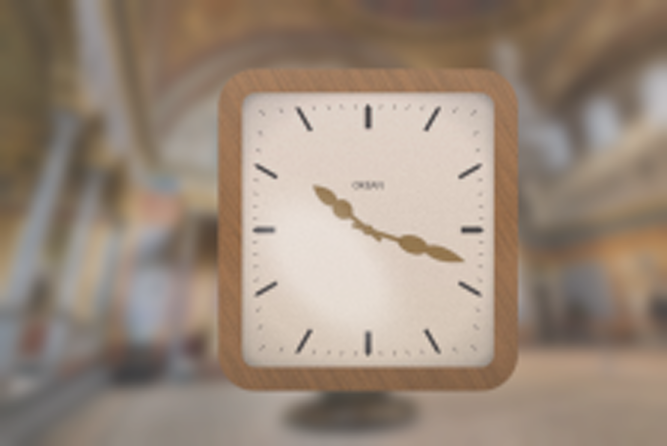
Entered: 10,18
